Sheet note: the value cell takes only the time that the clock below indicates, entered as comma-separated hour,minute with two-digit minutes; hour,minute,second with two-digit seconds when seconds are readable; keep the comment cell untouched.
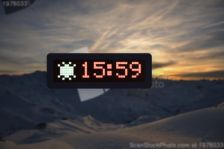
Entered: 15,59
